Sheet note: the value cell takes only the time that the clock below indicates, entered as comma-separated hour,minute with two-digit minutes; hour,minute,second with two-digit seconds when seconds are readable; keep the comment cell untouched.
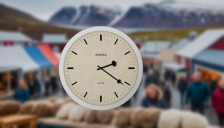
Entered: 2,21
